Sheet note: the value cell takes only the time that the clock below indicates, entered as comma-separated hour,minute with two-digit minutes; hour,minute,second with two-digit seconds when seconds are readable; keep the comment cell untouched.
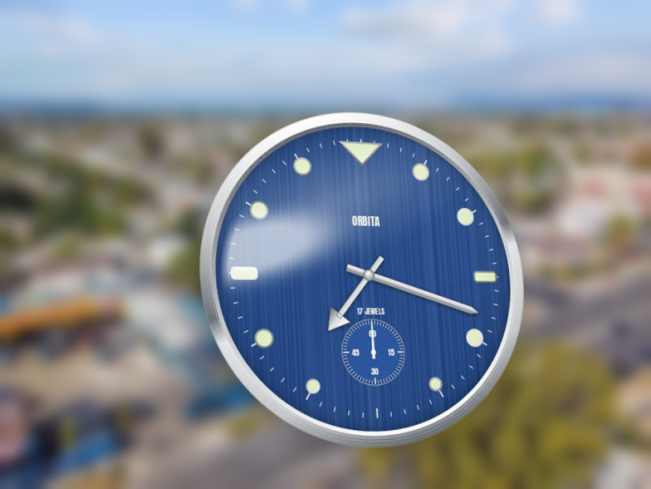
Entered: 7,18
